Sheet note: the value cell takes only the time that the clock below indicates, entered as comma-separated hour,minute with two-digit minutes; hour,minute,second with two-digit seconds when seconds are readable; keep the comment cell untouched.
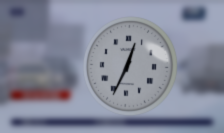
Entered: 12,34
